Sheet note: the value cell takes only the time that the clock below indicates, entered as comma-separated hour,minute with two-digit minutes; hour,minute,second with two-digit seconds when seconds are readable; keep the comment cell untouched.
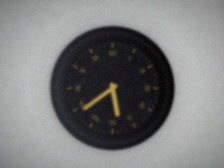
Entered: 5,39
